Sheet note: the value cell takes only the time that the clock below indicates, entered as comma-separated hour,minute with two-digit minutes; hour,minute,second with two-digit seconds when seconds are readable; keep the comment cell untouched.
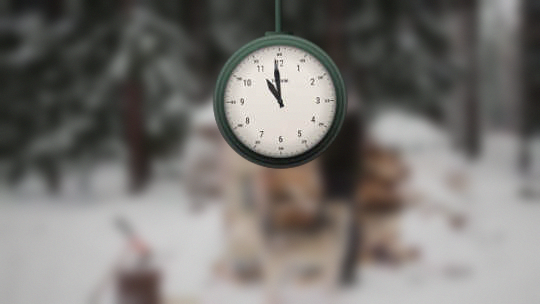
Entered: 10,59
